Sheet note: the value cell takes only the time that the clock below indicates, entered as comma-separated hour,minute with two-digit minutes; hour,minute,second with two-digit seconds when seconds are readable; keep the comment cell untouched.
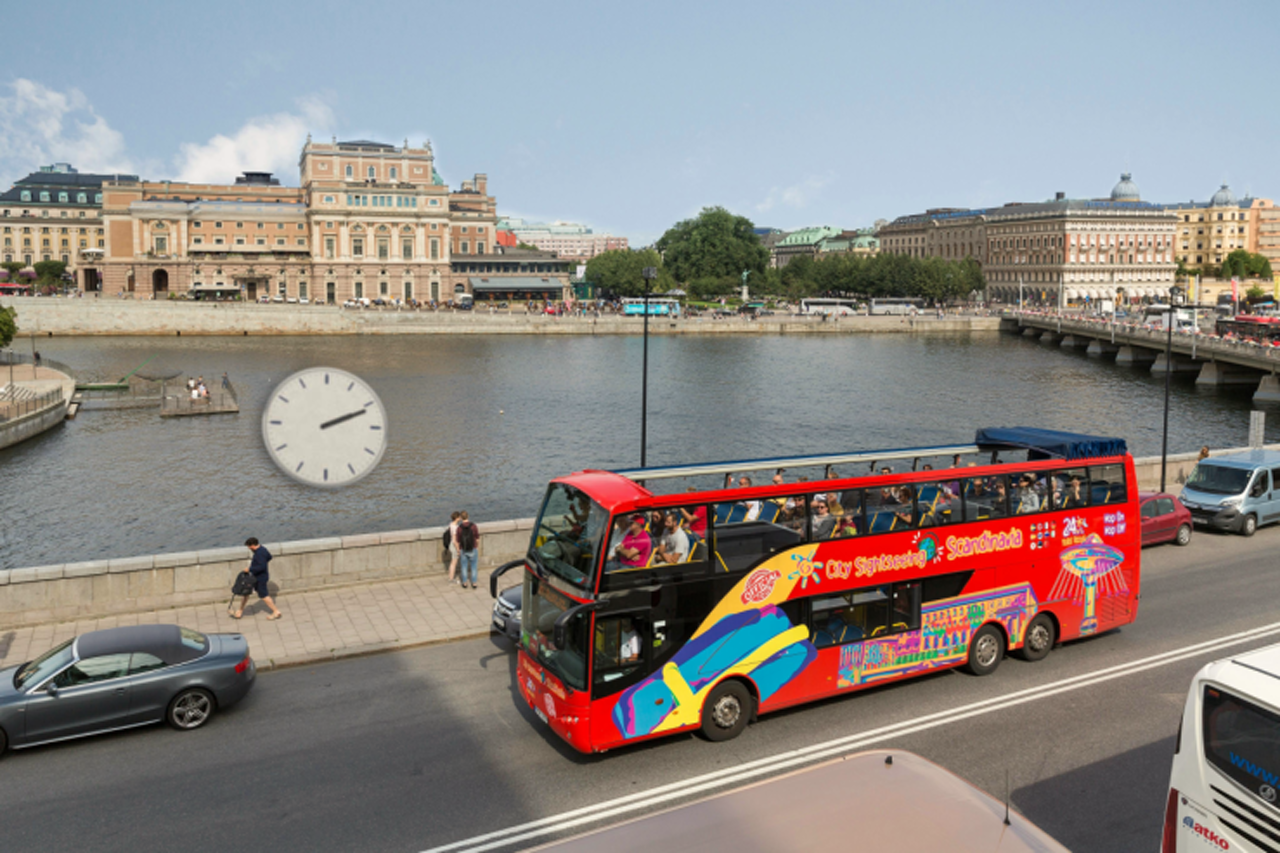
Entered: 2,11
